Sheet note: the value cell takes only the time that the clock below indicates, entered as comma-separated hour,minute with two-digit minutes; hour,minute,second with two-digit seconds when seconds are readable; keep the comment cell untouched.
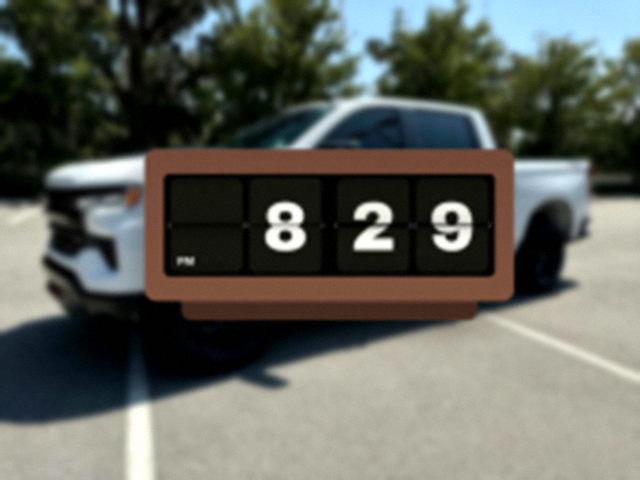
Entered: 8,29
